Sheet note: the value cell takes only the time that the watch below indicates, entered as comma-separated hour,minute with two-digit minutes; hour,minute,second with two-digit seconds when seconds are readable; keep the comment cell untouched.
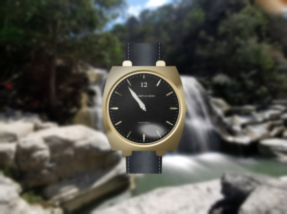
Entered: 10,54
